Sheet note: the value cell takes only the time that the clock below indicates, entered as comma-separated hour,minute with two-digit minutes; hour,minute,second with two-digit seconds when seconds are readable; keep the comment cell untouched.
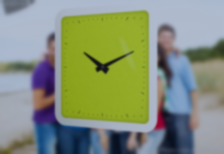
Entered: 10,11
